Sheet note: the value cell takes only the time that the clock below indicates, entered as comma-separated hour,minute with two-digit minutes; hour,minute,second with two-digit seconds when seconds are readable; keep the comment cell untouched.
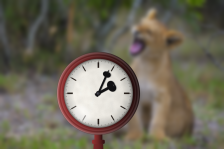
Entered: 2,04
